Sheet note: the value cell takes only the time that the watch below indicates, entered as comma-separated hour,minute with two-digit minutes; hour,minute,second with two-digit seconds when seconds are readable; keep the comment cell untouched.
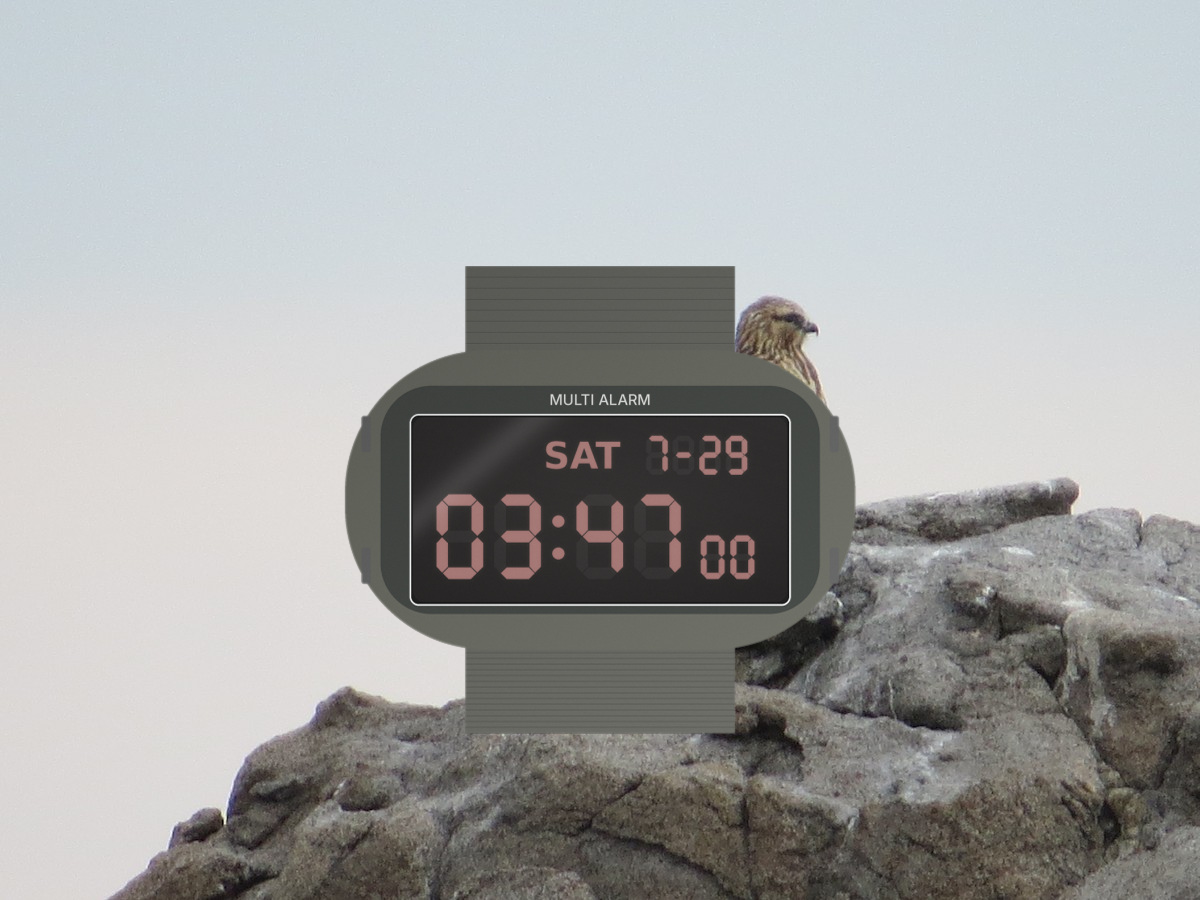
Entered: 3,47,00
